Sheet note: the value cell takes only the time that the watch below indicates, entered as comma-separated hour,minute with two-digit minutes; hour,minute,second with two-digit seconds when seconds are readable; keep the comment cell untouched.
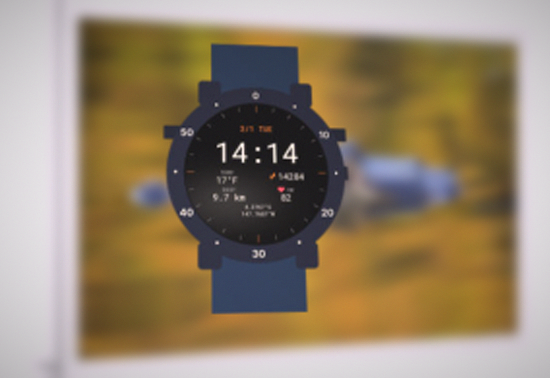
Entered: 14,14
